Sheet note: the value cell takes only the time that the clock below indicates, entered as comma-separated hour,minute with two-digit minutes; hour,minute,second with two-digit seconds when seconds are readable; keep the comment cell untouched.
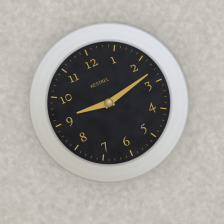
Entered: 9,13
